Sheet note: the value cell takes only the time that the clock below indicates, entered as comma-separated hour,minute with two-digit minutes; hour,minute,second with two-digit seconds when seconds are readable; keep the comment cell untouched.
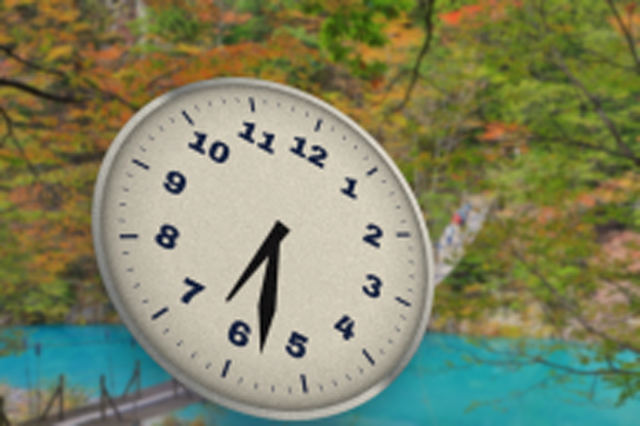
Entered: 6,28
